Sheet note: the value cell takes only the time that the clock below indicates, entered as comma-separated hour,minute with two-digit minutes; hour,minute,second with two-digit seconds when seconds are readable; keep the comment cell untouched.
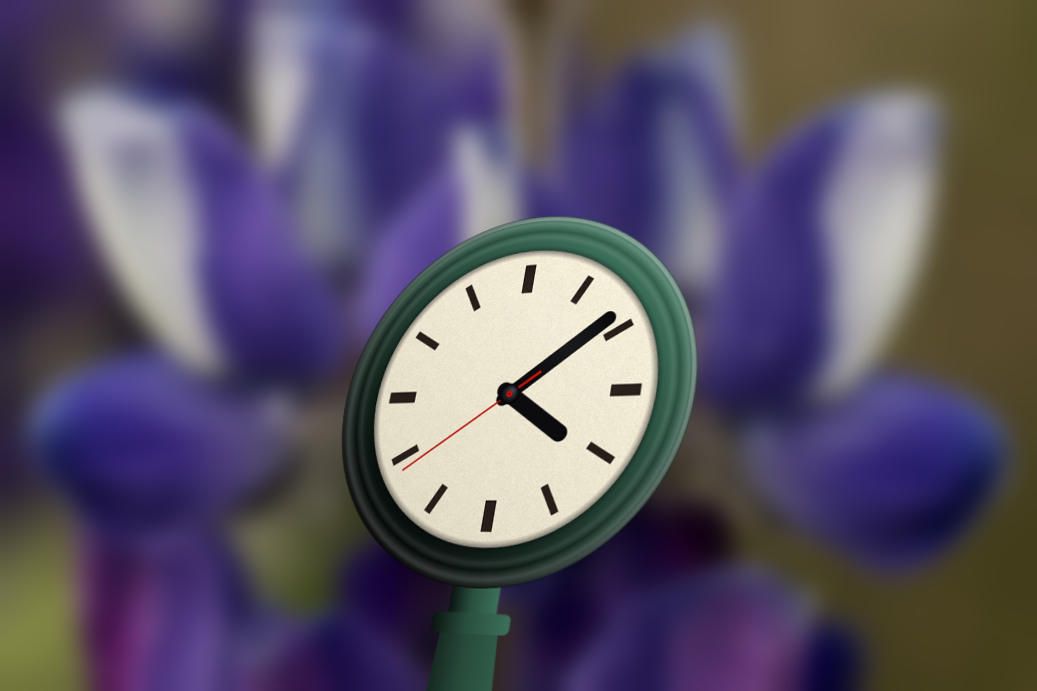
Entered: 4,08,39
